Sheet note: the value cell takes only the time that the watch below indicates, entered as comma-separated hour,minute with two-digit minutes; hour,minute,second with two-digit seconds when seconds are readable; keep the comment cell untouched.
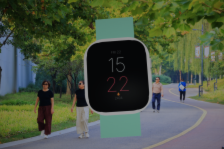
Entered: 15,22
